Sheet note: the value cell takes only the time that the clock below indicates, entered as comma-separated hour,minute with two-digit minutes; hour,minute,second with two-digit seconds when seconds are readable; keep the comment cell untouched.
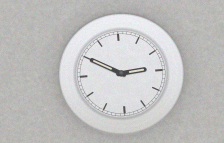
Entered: 2,50
